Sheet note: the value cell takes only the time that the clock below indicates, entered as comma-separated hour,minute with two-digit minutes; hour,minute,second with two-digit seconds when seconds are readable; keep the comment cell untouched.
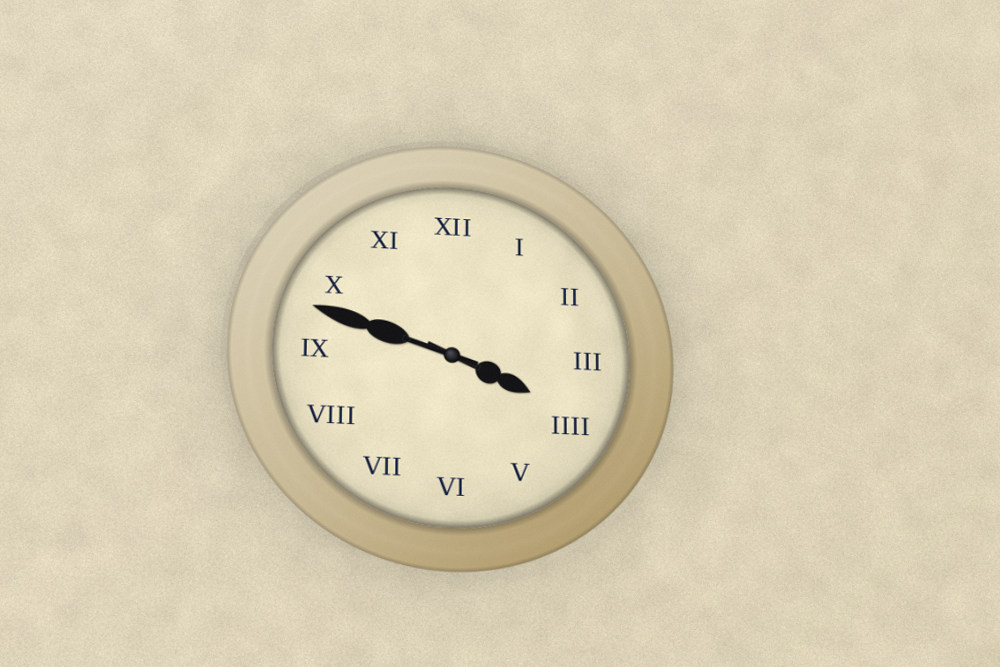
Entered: 3,48
